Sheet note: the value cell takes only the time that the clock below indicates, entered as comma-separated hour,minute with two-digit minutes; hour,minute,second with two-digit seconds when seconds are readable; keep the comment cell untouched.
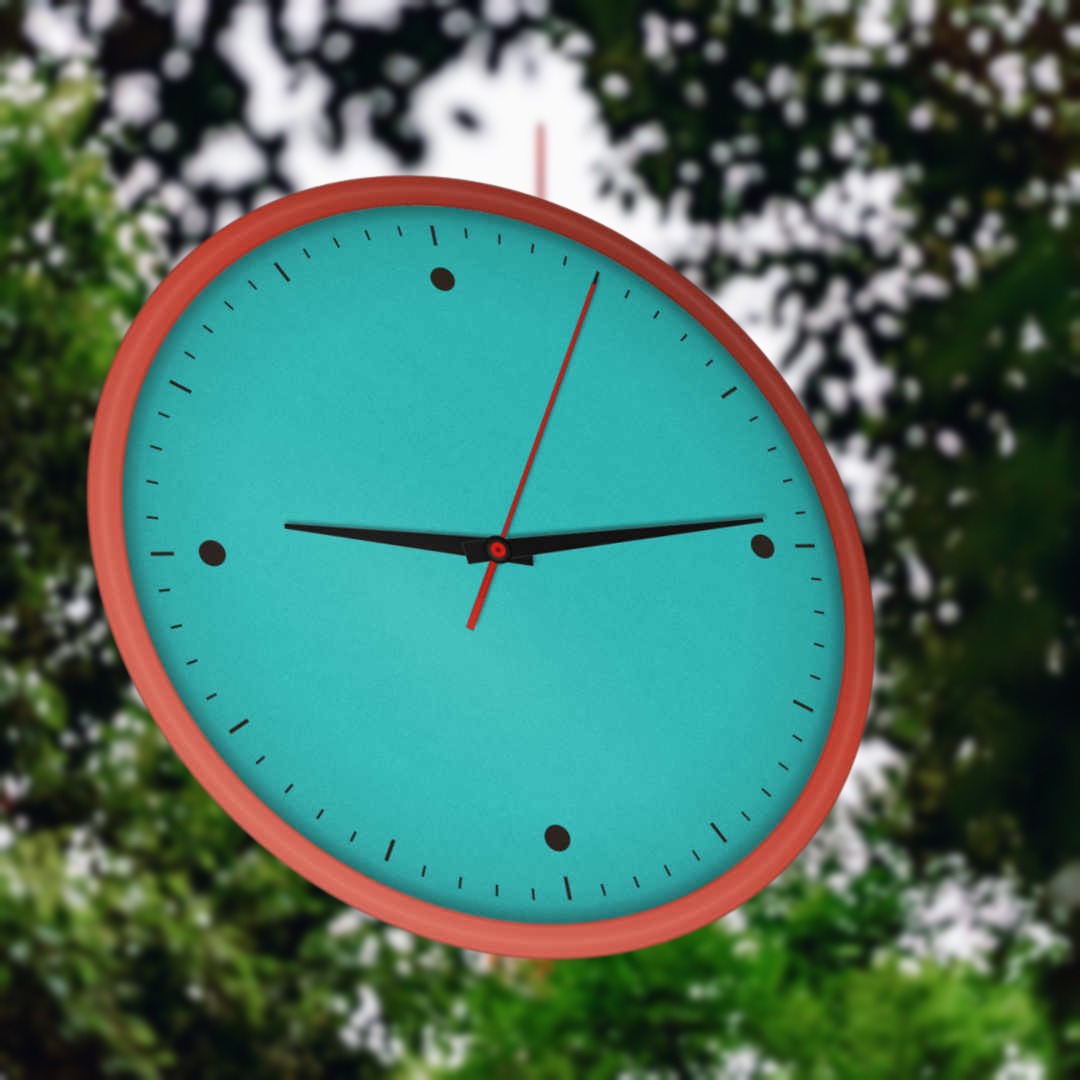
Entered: 9,14,05
